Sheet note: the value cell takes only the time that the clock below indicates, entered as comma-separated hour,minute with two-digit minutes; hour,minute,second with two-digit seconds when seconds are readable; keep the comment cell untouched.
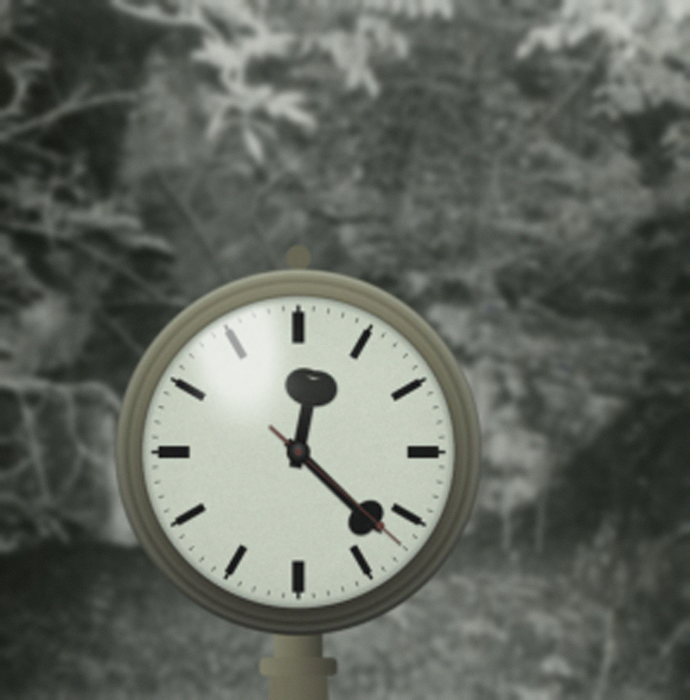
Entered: 12,22,22
